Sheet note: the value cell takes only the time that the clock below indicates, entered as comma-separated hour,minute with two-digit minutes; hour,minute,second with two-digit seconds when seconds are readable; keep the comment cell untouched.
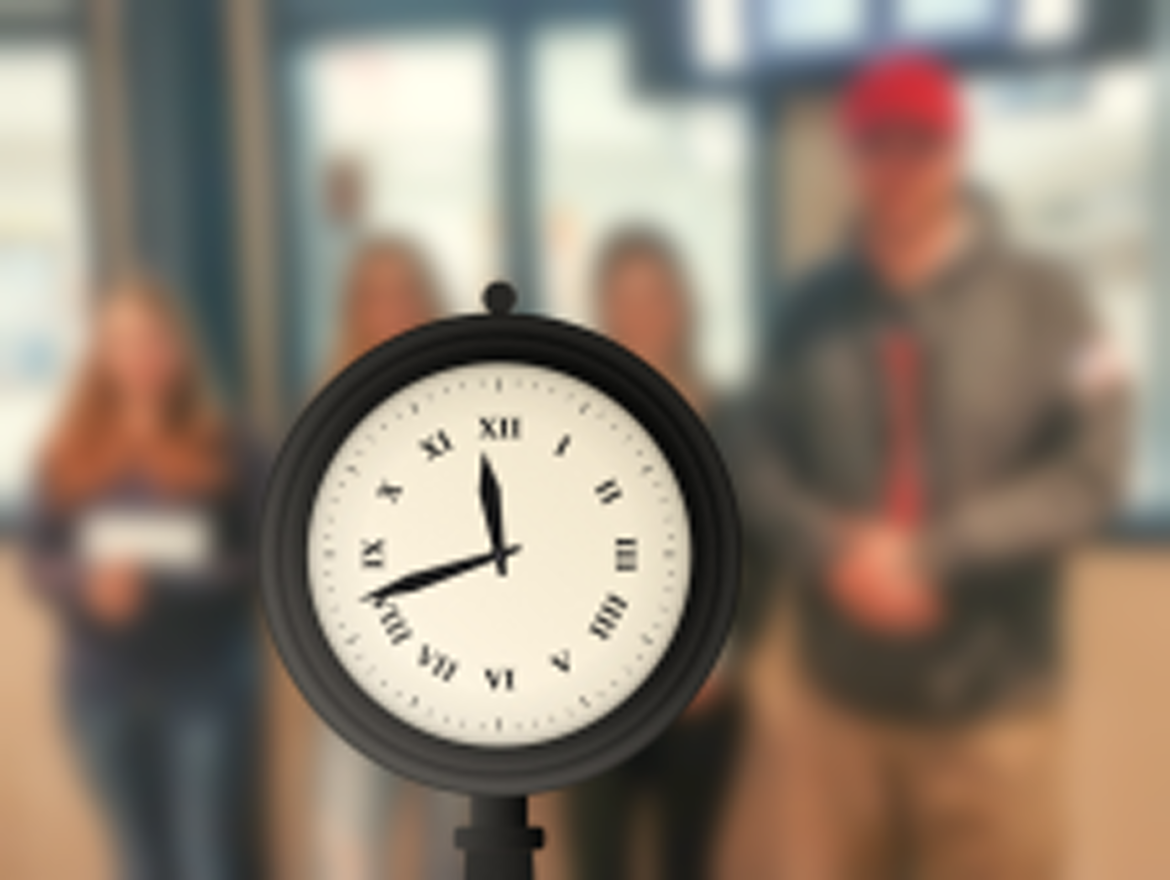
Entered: 11,42
